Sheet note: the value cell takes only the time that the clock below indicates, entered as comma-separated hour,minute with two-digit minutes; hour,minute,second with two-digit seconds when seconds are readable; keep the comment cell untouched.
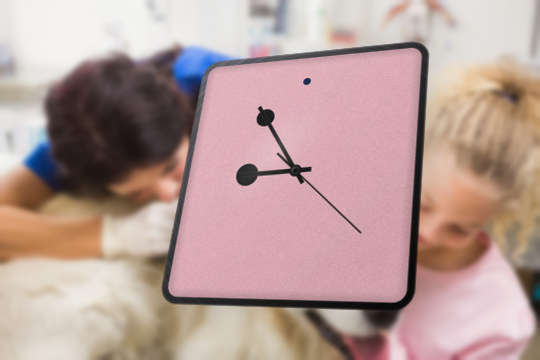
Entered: 8,54,22
